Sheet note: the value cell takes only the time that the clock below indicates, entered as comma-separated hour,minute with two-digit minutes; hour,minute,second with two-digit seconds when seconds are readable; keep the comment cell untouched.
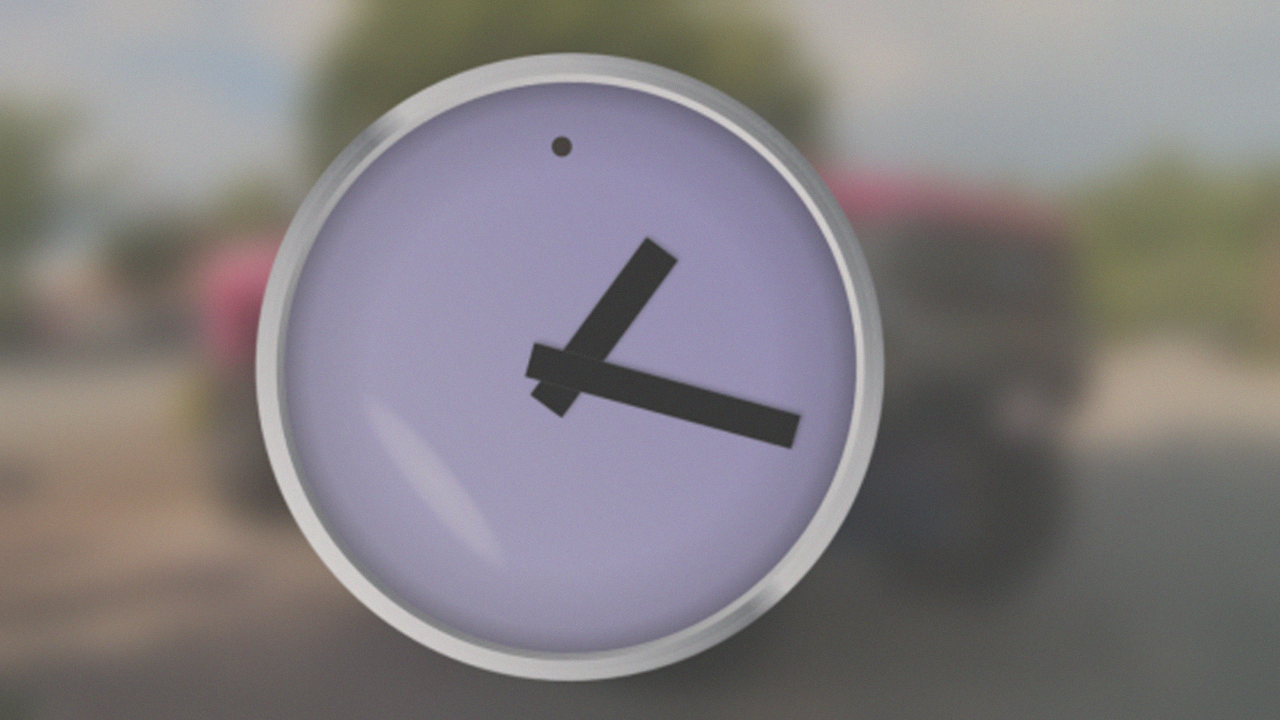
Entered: 1,18
